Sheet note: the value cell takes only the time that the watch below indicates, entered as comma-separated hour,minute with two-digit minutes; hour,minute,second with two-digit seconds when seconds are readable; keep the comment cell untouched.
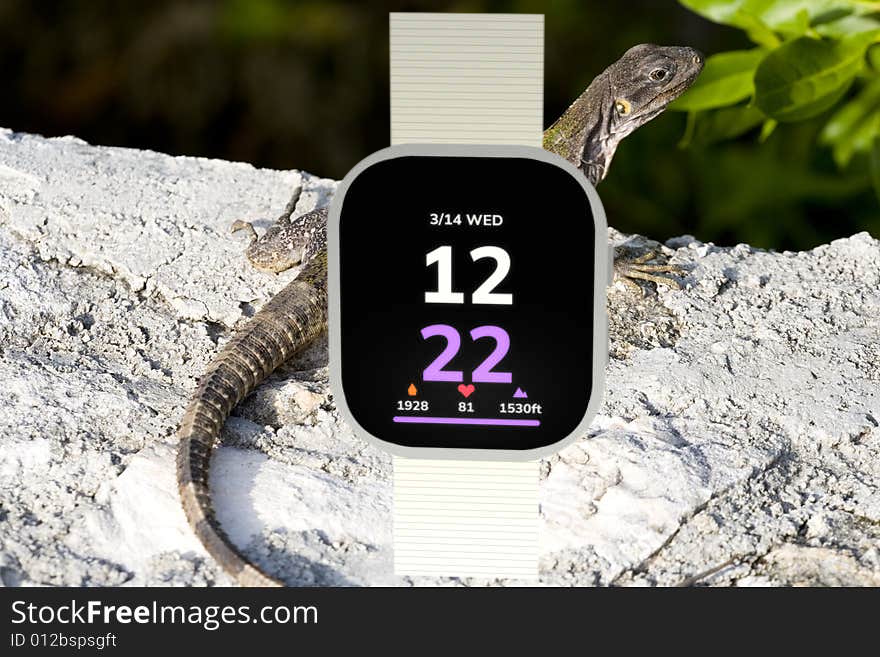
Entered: 12,22
